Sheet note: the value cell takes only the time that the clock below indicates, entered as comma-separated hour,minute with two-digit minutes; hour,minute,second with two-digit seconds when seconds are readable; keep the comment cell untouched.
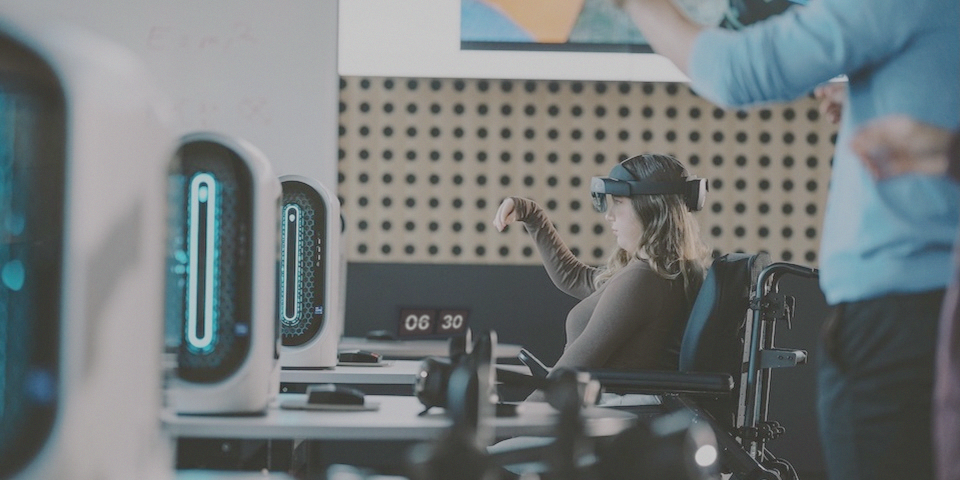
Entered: 6,30
